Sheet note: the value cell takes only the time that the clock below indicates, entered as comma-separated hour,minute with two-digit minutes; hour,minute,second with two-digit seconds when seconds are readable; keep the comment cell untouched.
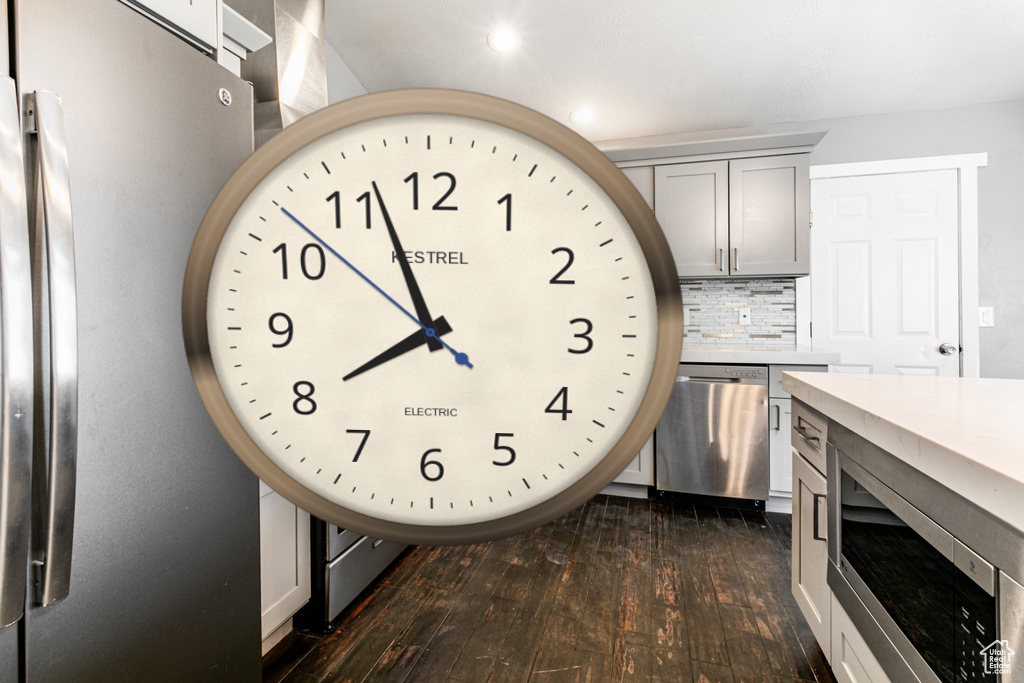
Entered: 7,56,52
